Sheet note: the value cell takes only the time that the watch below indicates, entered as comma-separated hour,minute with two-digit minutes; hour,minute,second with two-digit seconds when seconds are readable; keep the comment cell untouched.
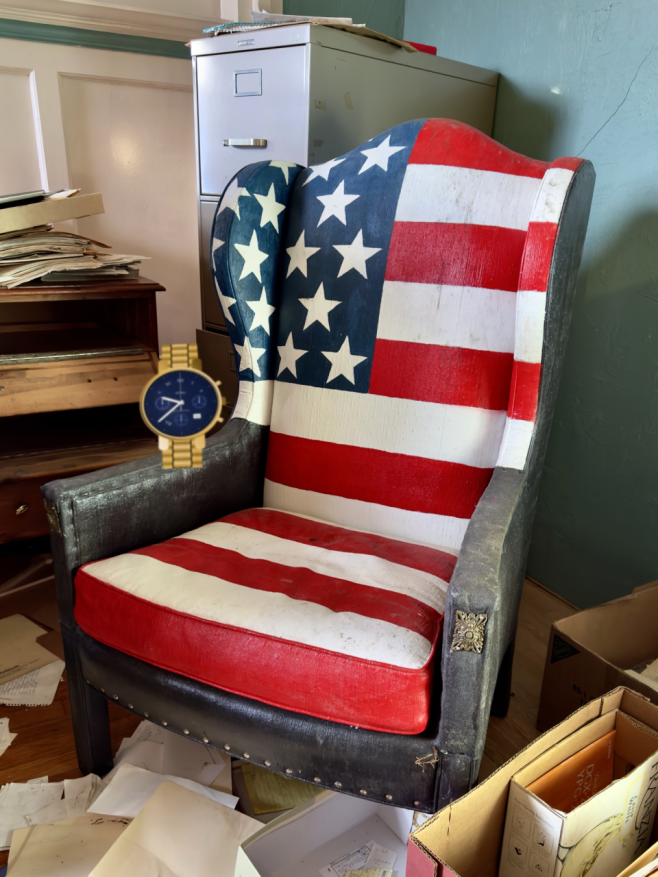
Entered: 9,38
